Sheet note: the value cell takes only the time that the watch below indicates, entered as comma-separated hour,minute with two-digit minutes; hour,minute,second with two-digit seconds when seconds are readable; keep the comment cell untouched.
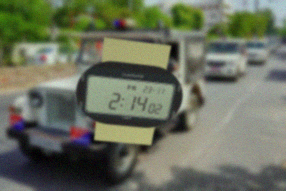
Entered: 2,14,02
